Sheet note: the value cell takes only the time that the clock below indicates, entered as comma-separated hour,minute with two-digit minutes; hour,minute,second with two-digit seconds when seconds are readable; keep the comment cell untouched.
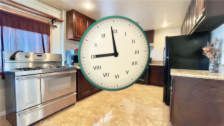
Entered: 8,59
